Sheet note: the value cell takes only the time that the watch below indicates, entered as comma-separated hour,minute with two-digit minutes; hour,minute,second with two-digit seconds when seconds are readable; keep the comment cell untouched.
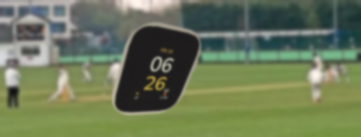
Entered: 6,26
